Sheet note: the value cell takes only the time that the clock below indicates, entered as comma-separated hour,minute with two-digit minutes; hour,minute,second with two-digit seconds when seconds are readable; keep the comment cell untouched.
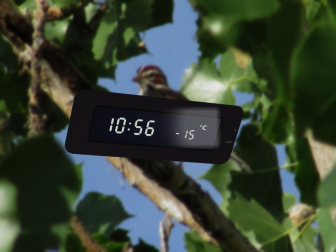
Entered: 10,56
